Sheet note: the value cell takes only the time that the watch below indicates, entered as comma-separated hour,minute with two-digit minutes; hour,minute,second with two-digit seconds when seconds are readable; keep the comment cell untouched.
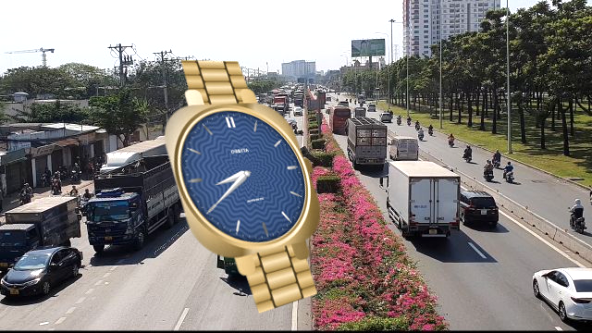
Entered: 8,40
